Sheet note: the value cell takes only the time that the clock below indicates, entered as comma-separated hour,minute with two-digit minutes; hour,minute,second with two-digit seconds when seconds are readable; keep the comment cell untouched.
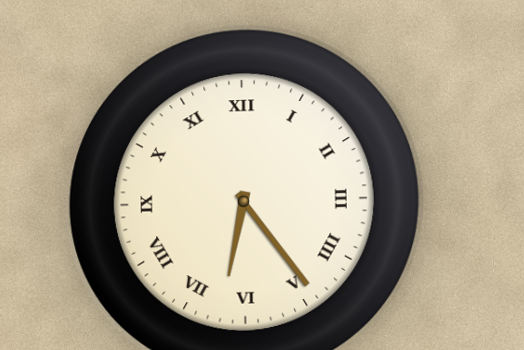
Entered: 6,24
